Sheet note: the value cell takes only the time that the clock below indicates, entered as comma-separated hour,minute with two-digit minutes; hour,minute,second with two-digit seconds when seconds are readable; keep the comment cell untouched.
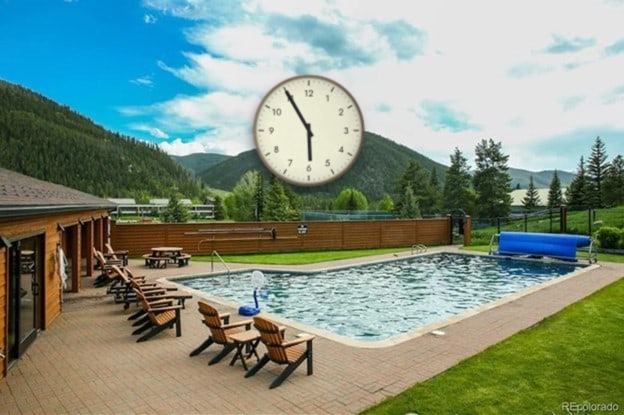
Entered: 5,55
